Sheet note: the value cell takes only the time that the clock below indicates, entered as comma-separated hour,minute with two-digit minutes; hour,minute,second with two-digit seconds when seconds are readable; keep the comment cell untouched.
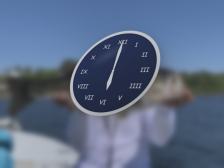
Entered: 6,00
